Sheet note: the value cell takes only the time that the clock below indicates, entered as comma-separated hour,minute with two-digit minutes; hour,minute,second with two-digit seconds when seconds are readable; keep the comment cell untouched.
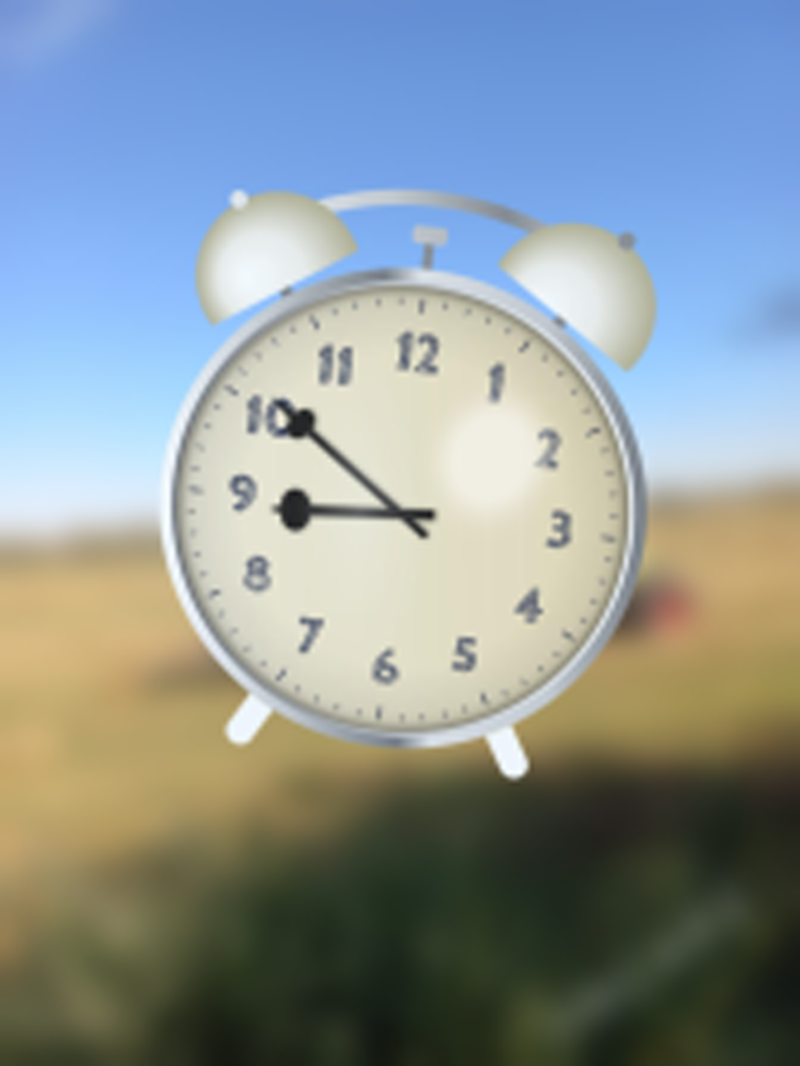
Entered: 8,51
